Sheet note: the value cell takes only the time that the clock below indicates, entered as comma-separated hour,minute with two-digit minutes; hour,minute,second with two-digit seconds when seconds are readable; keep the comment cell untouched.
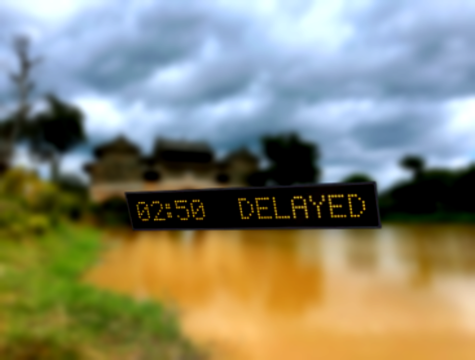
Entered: 2,50
